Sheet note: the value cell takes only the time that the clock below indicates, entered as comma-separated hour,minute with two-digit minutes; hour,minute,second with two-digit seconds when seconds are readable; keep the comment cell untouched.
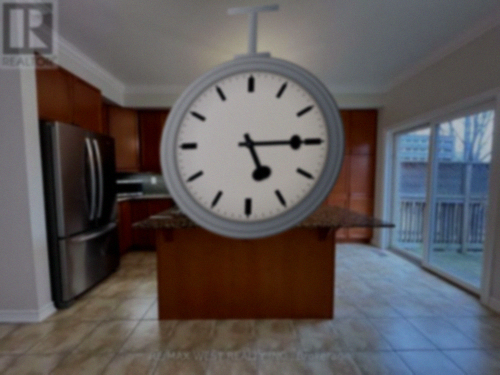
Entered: 5,15
